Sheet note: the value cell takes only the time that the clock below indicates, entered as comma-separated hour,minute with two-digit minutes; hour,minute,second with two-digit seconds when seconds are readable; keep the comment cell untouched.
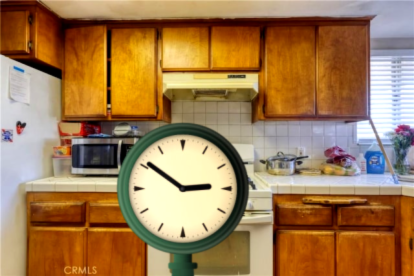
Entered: 2,51
